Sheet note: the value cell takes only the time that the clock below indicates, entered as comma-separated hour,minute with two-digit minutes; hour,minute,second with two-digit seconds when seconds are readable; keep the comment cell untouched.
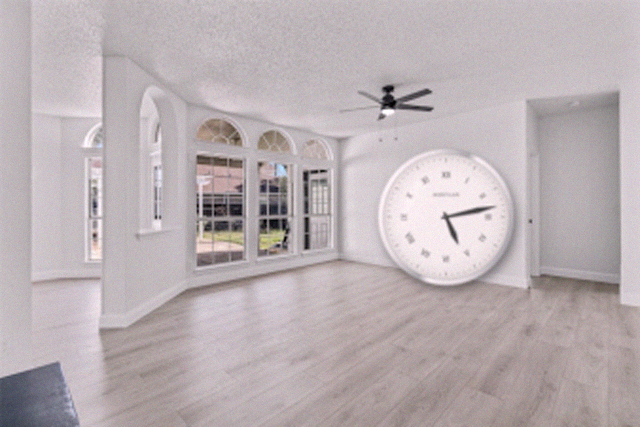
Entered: 5,13
